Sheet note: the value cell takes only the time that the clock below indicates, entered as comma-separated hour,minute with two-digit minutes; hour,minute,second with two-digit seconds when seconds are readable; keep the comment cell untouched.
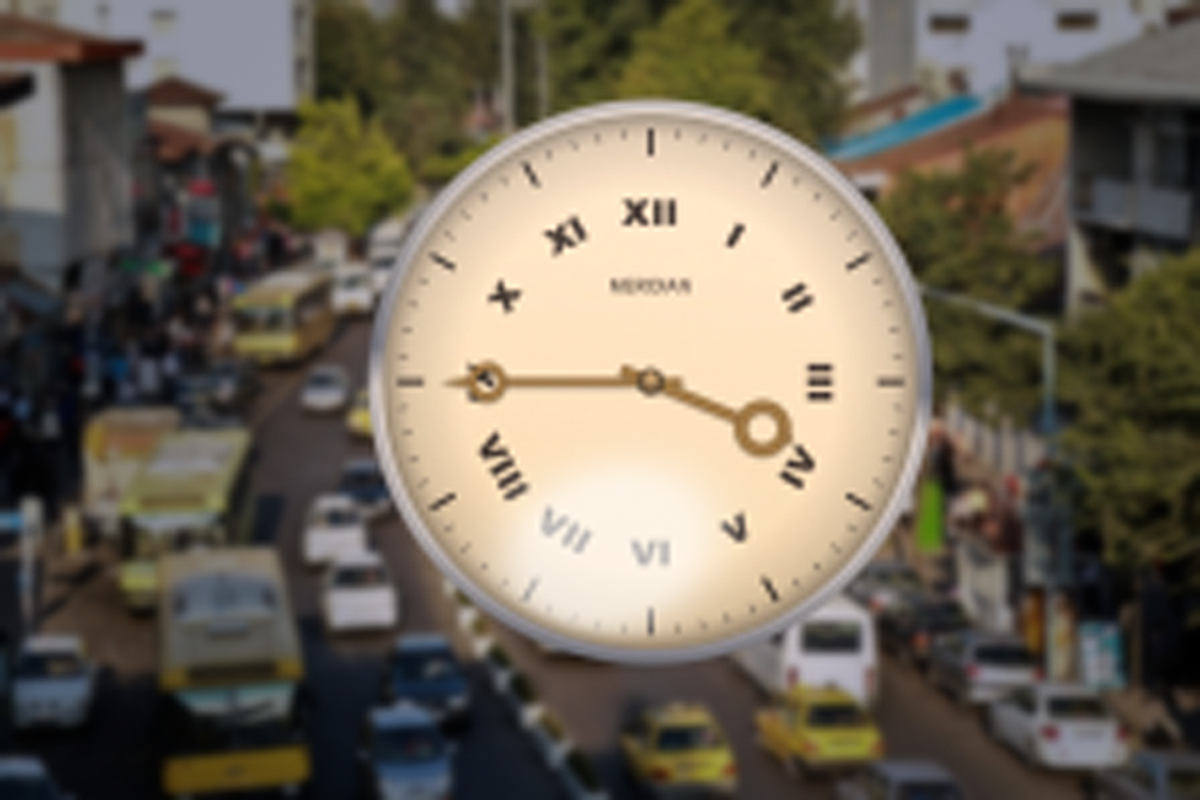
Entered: 3,45
